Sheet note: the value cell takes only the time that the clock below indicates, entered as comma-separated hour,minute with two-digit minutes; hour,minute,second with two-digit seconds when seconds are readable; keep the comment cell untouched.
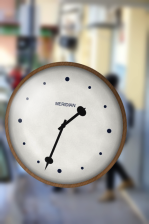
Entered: 1,33
